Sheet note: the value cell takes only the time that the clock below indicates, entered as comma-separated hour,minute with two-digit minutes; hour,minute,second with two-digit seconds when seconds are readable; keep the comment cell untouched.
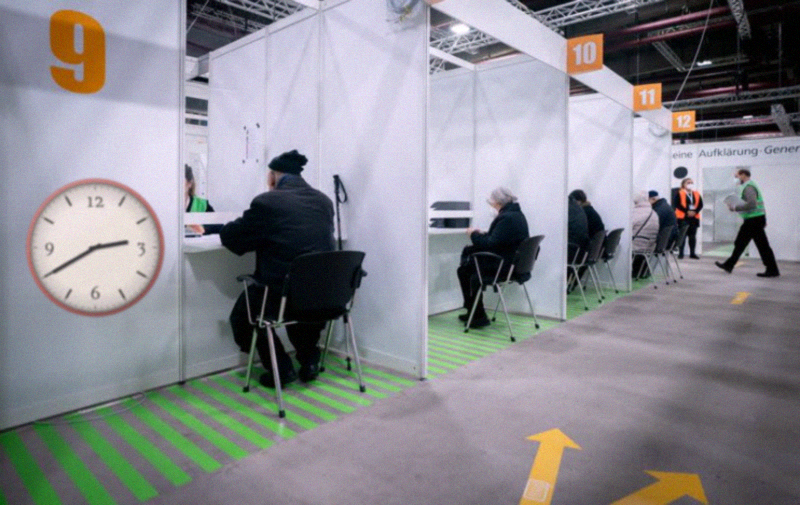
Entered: 2,40
